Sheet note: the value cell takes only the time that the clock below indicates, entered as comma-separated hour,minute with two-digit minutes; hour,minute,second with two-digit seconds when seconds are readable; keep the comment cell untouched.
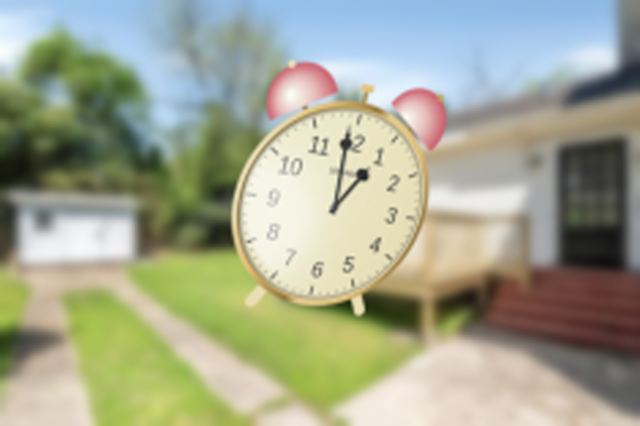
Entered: 12,59
